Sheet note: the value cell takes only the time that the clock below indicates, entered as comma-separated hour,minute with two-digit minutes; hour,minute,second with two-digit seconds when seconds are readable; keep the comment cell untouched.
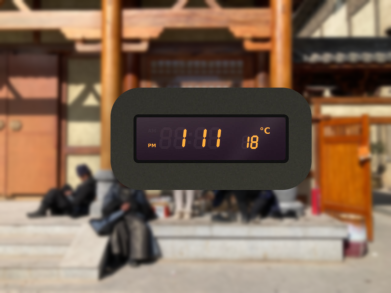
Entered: 1,11
